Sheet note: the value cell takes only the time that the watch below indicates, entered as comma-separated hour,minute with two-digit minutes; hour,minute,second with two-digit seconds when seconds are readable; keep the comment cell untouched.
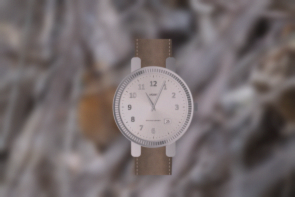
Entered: 11,04
